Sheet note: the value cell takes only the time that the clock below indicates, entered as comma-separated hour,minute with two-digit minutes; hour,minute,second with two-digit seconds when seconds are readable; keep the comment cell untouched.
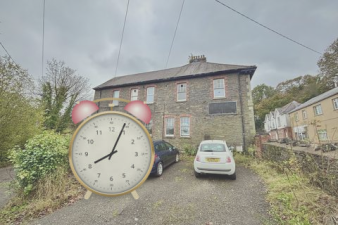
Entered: 8,04
